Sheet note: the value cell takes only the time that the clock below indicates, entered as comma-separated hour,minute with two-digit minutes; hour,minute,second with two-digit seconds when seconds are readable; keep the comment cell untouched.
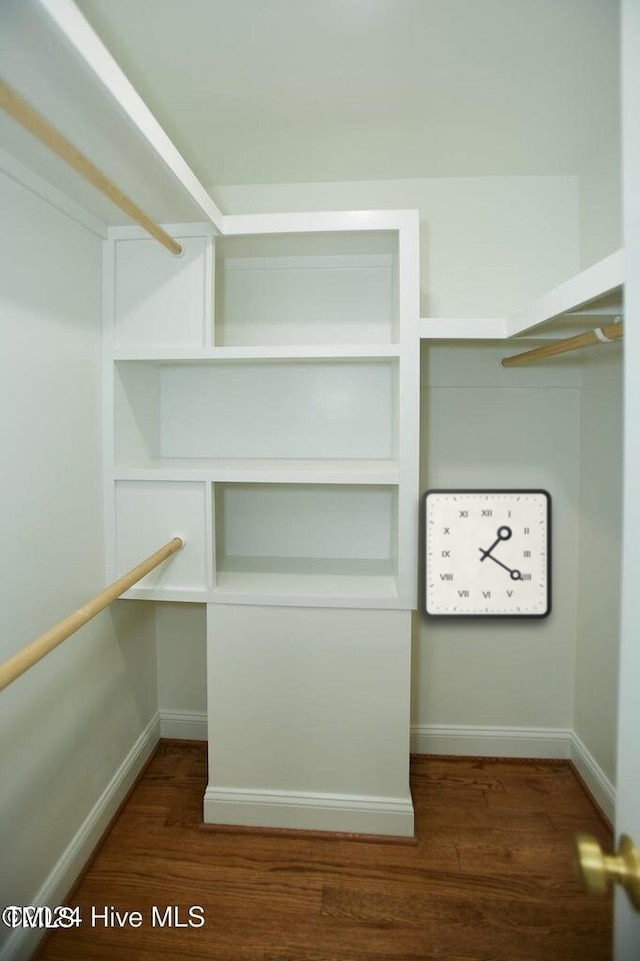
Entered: 1,21
